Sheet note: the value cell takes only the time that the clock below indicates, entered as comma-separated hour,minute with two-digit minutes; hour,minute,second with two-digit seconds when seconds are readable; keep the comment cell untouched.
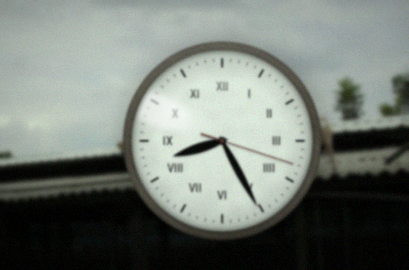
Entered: 8,25,18
